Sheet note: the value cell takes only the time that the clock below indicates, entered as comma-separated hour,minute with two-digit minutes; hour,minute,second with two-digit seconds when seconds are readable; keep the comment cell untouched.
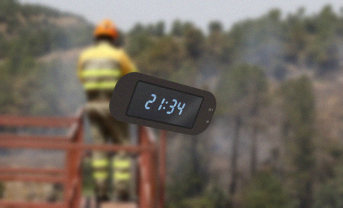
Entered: 21,34
